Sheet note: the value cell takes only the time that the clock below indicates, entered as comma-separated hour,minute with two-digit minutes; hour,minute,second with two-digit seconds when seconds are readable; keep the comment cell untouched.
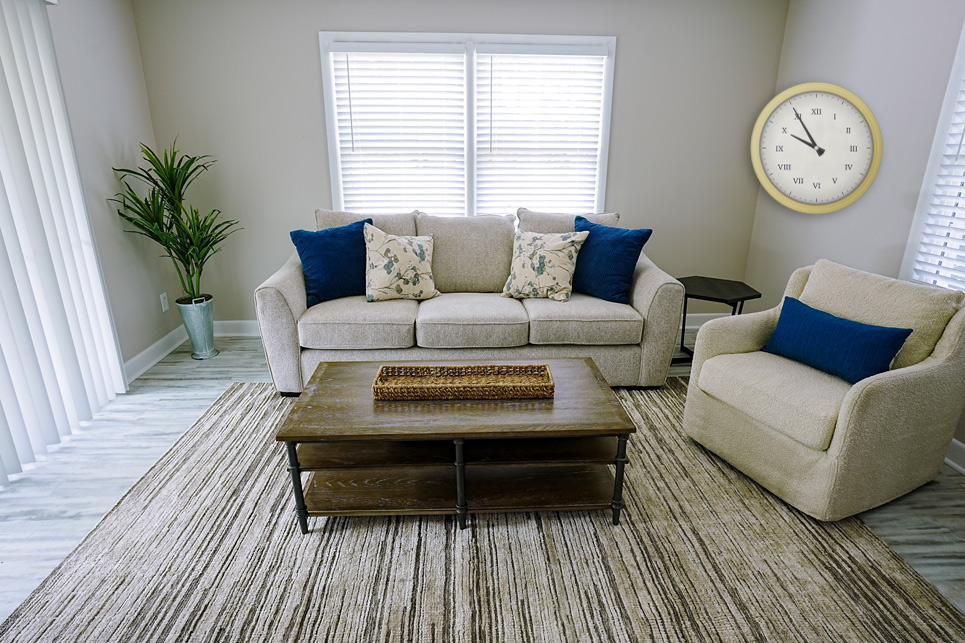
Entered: 9,55
